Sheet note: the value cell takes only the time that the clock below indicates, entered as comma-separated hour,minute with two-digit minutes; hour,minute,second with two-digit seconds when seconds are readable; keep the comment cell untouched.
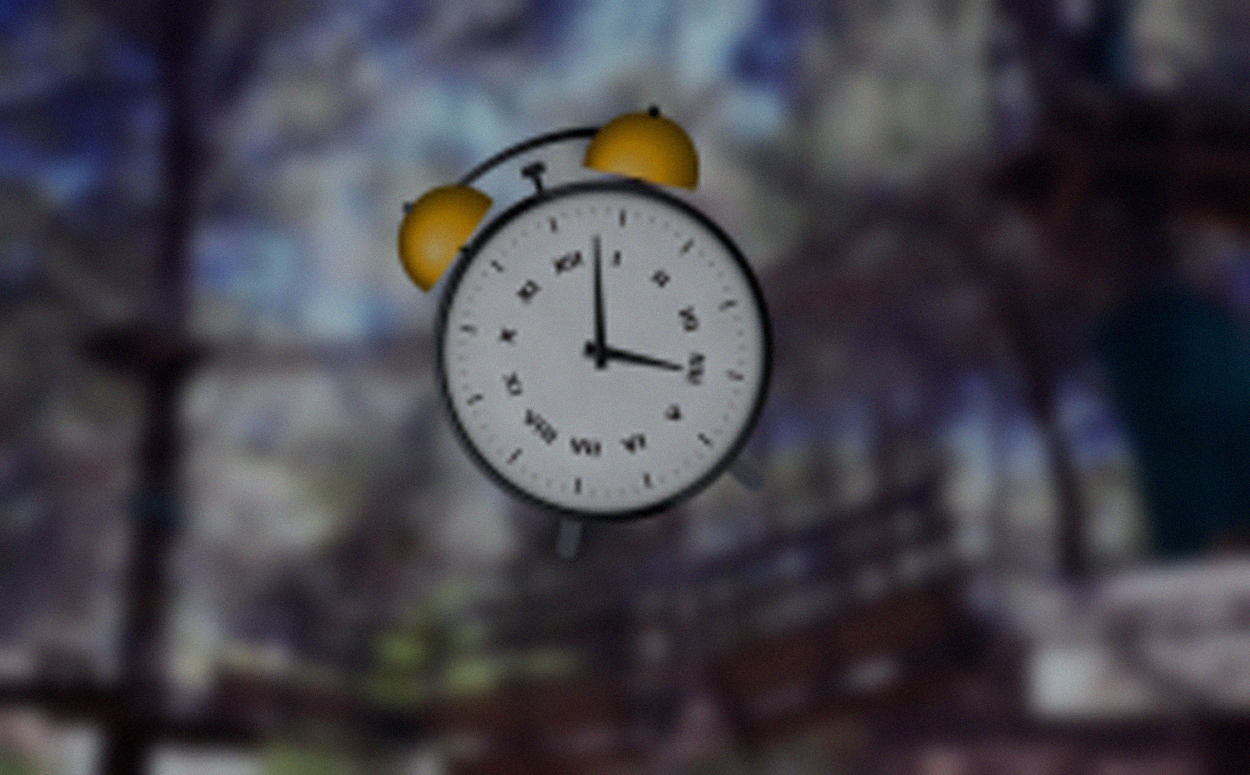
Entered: 4,03
